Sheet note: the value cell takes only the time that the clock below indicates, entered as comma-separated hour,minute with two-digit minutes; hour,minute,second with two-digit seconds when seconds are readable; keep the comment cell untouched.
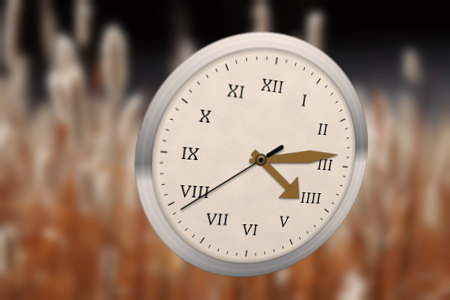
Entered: 4,13,39
